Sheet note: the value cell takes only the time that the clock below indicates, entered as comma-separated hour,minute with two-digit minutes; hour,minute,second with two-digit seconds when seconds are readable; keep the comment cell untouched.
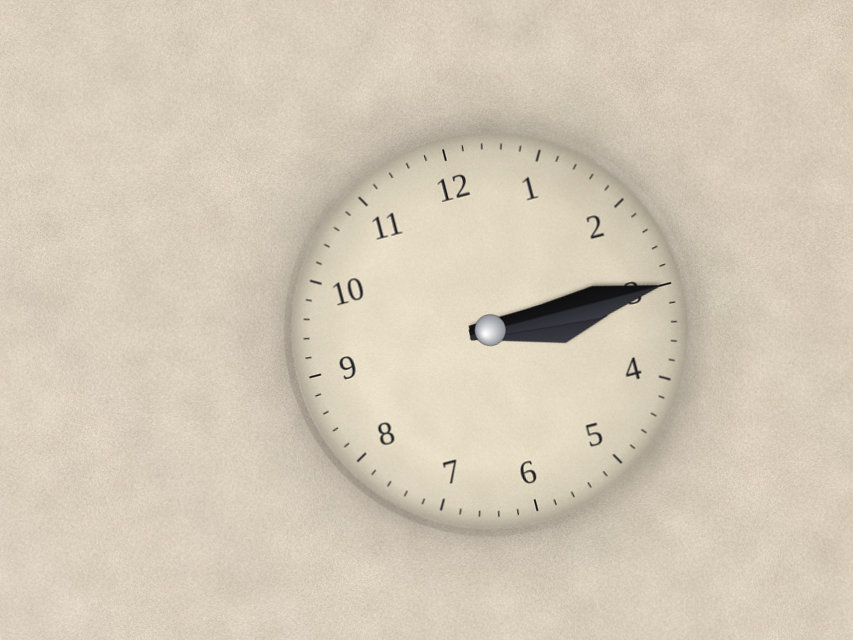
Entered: 3,15
